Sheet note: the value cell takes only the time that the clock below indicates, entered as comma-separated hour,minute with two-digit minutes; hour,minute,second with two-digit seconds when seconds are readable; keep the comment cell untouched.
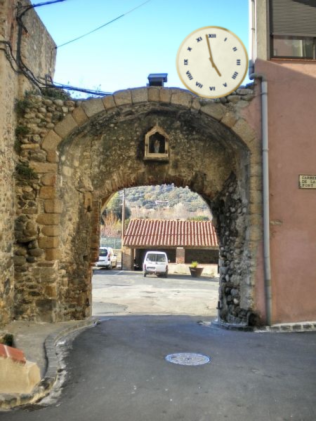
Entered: 4,58
